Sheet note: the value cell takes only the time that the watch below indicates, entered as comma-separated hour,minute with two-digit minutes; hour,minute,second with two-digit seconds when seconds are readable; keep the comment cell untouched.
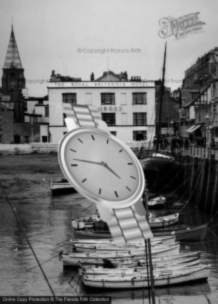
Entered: 4,47
